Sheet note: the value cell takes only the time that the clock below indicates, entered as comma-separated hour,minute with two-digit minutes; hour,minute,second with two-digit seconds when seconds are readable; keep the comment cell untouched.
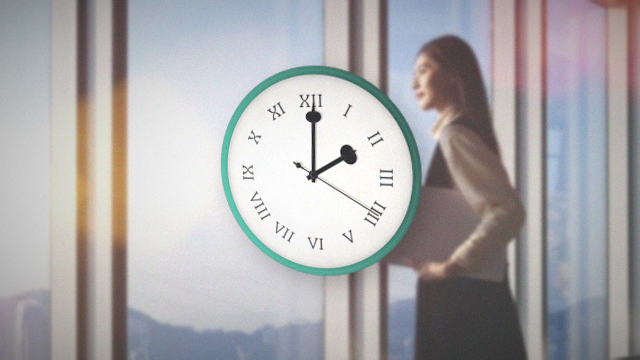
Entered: 2,00,20
